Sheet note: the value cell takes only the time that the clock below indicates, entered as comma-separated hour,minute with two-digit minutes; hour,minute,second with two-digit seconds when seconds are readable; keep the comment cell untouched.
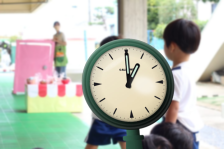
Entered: 1,00
